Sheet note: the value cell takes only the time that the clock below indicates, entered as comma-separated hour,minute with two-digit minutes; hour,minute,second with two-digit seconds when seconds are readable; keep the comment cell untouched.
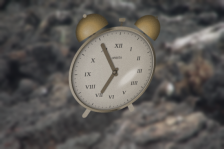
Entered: 6,55
